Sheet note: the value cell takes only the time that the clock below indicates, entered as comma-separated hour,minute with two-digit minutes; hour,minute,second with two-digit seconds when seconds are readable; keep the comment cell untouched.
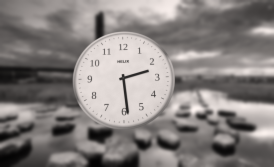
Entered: 2,29
